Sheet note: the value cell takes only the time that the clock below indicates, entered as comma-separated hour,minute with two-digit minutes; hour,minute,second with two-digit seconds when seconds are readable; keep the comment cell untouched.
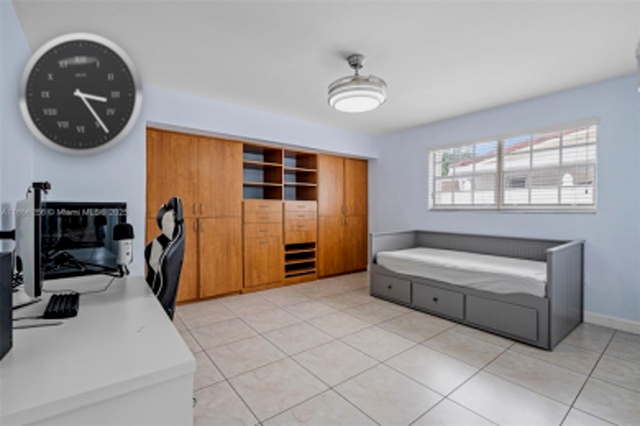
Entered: 3,24
